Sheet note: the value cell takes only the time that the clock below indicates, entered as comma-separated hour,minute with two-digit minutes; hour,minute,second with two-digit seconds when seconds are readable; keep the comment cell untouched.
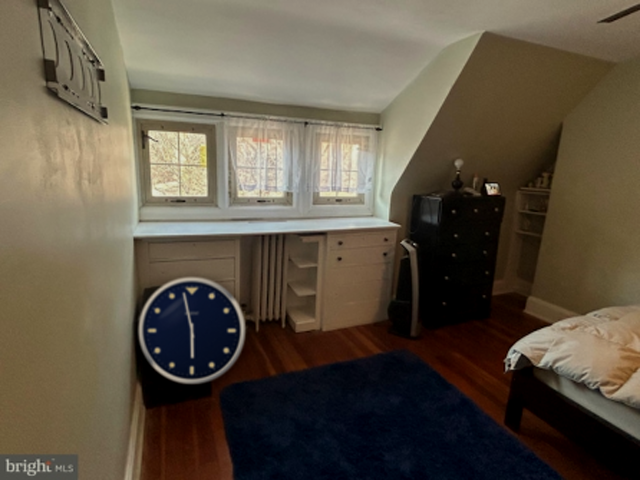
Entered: 5,58
